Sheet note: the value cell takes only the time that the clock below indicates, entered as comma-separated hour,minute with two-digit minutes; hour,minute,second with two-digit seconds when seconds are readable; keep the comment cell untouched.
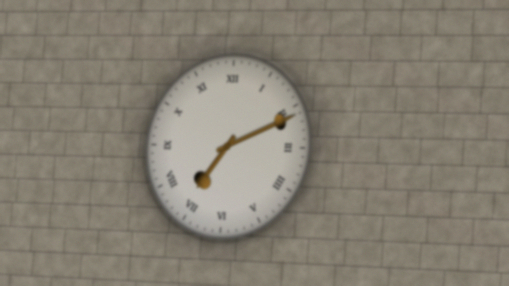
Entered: 7,11
